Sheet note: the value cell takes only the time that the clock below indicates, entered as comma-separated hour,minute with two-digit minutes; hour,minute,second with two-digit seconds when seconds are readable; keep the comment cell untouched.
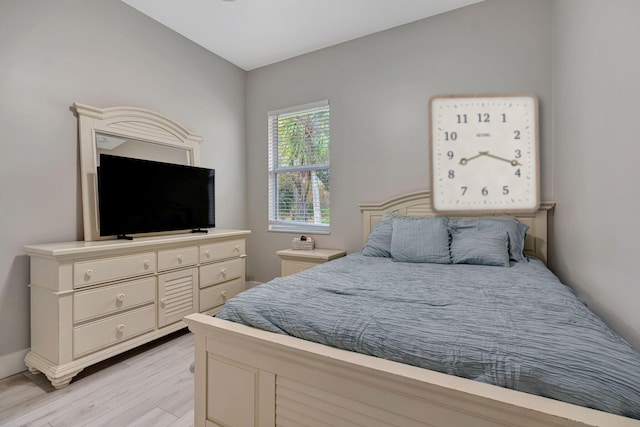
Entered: 8,18
